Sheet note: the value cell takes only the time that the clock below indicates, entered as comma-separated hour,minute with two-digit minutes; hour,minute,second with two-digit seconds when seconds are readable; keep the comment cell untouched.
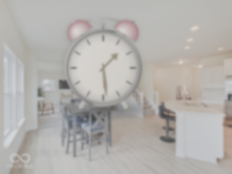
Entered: 1,29
